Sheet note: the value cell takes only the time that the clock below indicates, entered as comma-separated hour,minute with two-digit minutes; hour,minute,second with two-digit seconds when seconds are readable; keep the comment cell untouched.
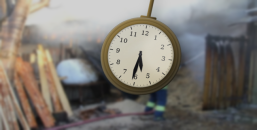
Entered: 5,31
